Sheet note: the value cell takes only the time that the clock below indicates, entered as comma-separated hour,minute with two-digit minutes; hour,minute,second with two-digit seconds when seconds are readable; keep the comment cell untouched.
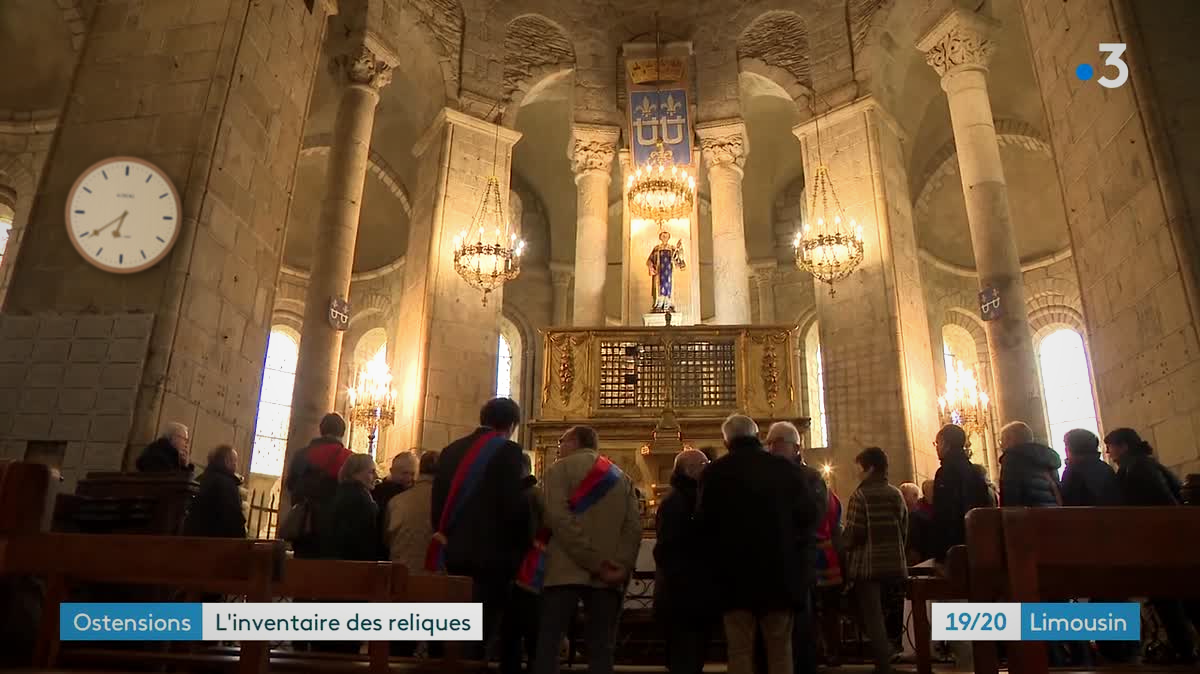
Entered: 6,39
